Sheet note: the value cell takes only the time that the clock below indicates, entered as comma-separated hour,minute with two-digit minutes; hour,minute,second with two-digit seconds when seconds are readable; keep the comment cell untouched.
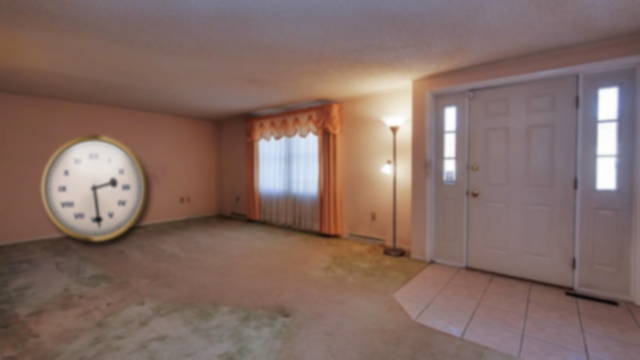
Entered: 2,29
